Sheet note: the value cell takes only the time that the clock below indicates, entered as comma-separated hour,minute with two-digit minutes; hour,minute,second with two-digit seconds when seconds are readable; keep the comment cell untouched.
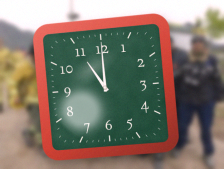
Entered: 11,00
